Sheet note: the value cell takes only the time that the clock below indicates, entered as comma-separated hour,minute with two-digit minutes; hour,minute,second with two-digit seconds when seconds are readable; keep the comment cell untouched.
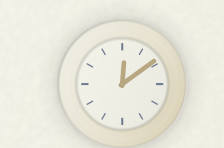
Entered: 12,09
